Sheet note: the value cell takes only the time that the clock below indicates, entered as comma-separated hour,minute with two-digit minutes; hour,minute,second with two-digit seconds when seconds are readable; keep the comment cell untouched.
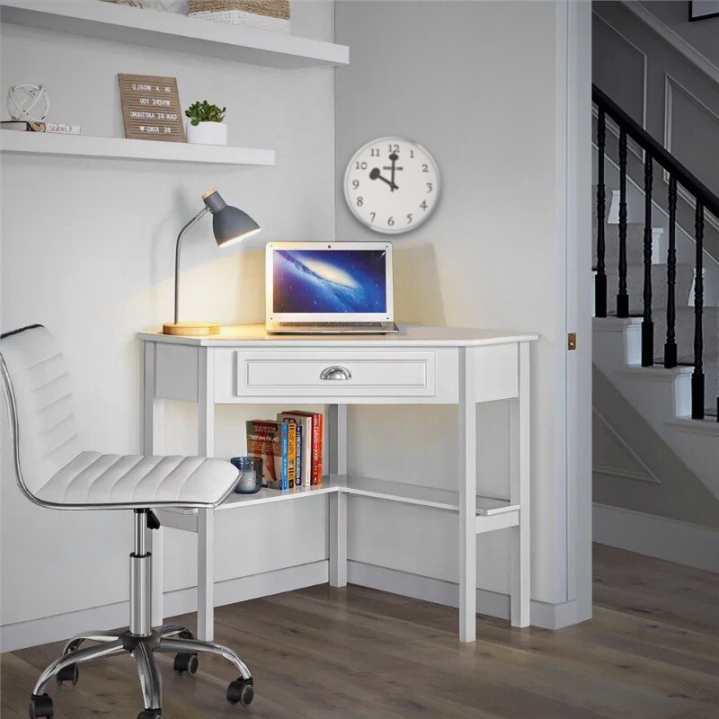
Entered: 10,00
